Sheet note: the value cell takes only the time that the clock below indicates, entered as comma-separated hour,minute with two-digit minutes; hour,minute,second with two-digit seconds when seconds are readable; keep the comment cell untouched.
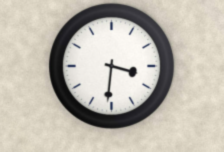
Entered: 3,31
